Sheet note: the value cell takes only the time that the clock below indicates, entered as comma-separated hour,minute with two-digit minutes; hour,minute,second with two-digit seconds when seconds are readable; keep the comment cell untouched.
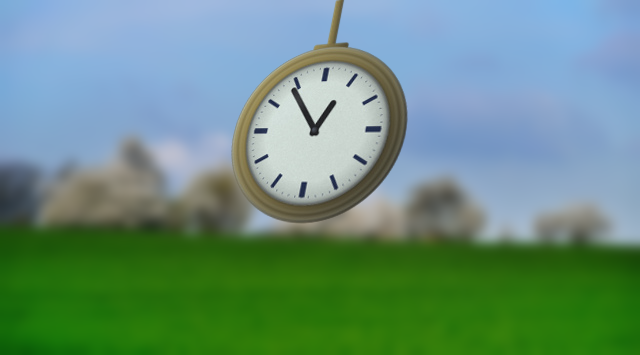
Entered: 12,54
